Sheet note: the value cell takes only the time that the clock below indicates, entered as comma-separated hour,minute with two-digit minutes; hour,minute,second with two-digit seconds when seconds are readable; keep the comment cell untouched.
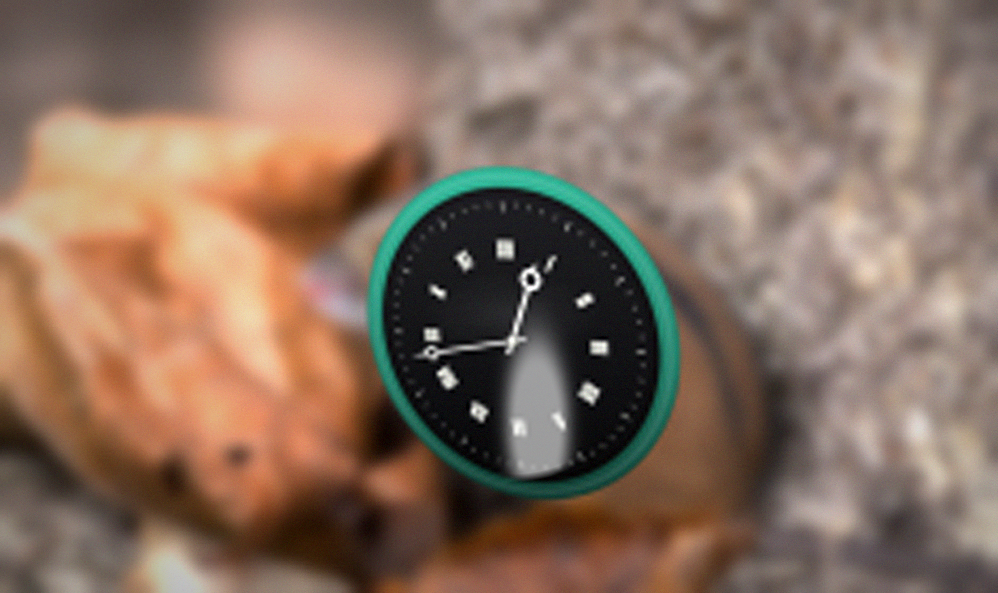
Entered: 12,43
